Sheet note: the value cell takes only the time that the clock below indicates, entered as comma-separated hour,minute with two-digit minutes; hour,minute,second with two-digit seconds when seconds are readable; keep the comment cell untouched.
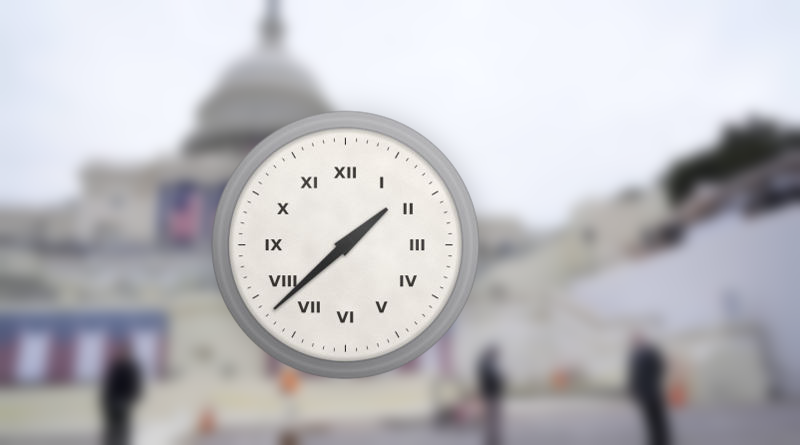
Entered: 1,38
